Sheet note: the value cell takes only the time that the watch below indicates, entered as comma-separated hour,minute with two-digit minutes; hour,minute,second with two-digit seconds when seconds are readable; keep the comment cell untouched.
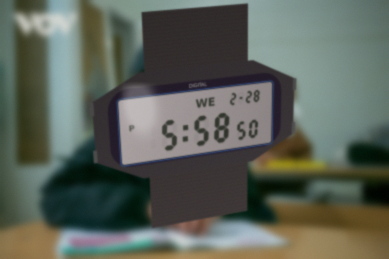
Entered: 5,58,50
